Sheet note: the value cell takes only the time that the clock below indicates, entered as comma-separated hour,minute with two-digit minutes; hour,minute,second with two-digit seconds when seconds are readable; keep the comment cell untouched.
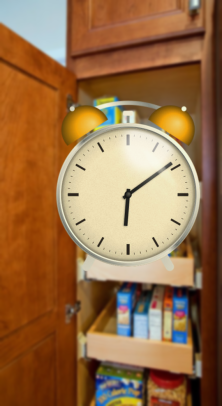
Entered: 6,09
